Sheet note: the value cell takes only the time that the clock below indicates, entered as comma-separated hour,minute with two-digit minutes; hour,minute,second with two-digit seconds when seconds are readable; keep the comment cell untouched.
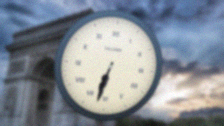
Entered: 6,32
